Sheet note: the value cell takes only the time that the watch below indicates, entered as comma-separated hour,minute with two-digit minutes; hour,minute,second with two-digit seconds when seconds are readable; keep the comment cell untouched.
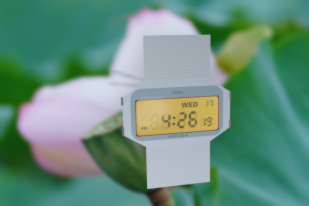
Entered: 4,26,19
